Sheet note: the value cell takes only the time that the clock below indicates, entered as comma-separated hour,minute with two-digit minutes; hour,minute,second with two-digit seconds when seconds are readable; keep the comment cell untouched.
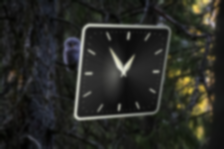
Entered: 12,54
